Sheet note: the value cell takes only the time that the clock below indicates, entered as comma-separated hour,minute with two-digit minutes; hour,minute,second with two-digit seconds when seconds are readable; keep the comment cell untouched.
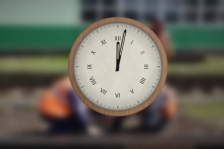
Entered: 12,02
